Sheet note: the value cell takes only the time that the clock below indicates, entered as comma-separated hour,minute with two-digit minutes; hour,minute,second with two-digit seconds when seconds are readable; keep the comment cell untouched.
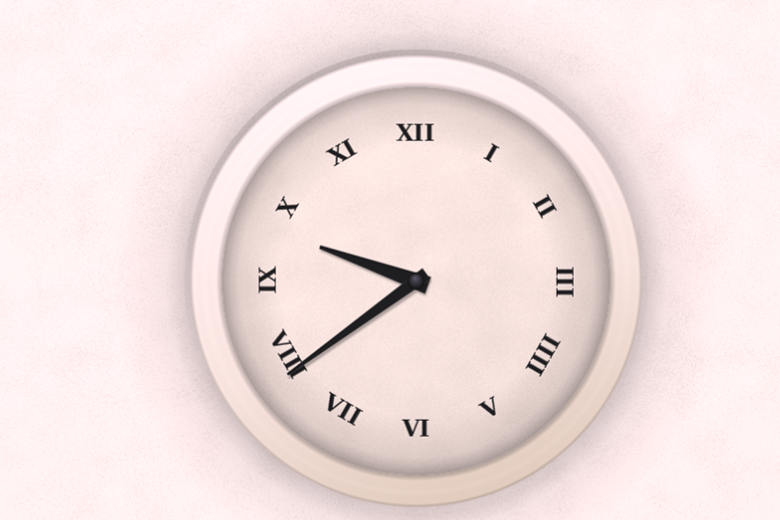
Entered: 9,39
